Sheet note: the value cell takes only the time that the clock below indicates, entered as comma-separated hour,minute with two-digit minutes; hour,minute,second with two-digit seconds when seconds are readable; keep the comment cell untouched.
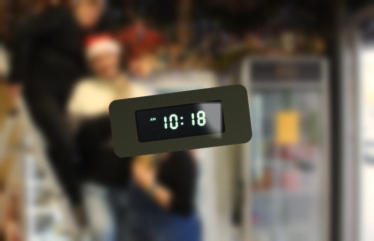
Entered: 10,18
